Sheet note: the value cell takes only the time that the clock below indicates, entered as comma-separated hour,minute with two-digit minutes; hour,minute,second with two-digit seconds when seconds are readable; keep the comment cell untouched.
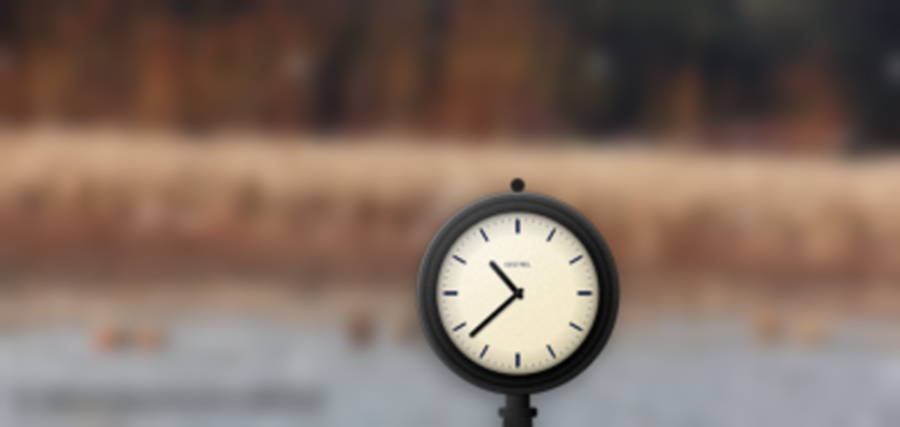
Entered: 10,38
